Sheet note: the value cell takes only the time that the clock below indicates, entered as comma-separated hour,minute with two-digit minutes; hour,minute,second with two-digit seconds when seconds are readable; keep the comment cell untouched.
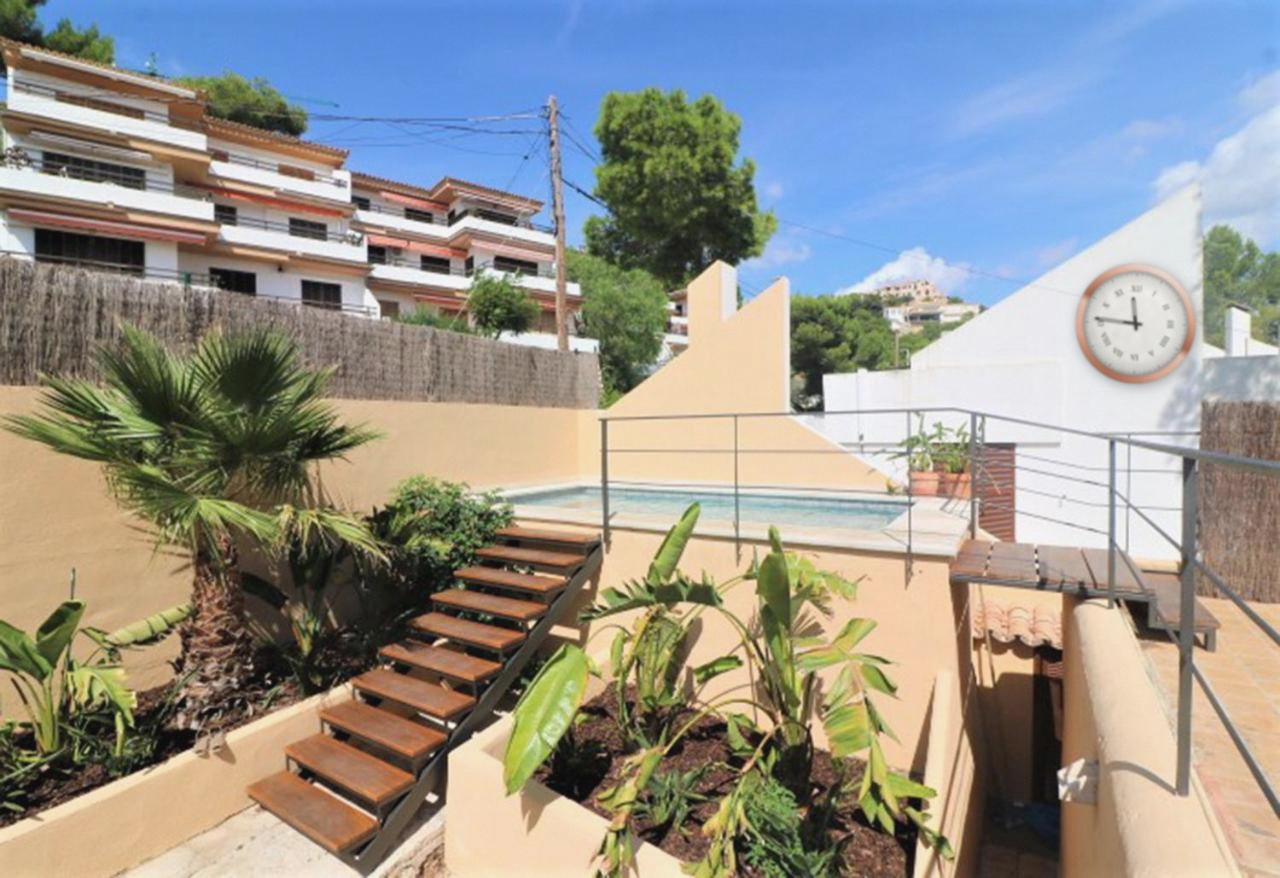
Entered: 11,46
